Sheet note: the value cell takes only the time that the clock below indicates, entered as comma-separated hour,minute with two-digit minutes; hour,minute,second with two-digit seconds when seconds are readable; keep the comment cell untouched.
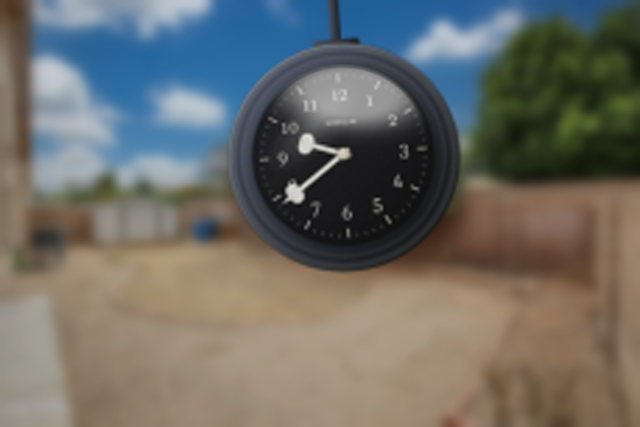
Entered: 9,39
